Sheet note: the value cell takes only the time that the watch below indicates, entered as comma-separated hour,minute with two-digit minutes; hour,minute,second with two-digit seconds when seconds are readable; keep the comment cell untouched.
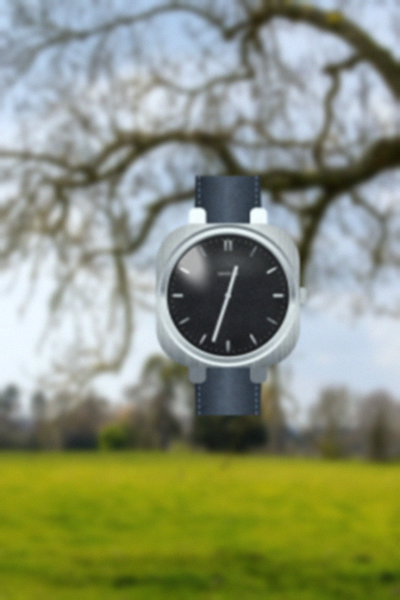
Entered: 12,33
